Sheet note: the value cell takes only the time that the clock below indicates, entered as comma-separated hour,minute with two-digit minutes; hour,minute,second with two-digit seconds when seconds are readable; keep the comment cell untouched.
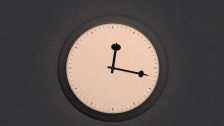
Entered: 12,17
